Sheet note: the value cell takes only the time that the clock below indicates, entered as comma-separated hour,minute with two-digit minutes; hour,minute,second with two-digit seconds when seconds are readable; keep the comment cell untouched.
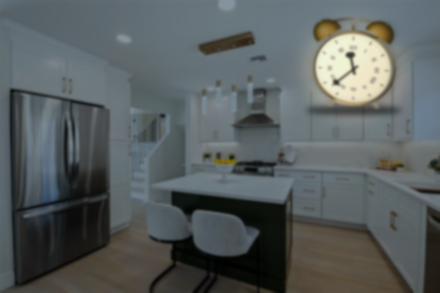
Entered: 11,38
